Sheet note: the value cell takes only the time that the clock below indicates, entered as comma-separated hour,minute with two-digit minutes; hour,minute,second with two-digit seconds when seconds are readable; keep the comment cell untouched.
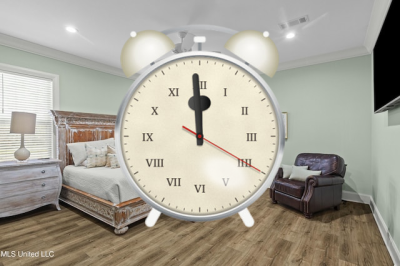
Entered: 11,59,20
